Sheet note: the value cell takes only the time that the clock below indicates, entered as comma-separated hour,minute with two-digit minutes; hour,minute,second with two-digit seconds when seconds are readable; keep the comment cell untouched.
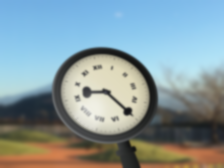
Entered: 9,25
